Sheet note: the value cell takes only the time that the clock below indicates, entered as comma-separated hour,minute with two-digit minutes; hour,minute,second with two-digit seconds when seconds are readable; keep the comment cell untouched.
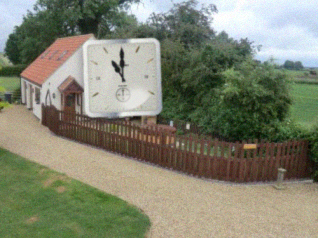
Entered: 11,00
